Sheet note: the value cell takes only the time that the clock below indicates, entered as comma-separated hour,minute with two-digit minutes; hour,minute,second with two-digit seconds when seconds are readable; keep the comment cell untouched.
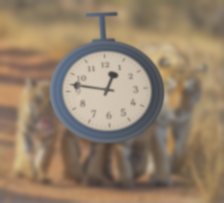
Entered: 12,47
